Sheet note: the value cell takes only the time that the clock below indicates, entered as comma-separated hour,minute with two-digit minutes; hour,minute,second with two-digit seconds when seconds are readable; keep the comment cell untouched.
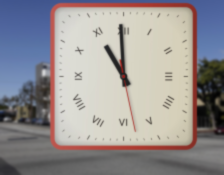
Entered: 10,59,28
